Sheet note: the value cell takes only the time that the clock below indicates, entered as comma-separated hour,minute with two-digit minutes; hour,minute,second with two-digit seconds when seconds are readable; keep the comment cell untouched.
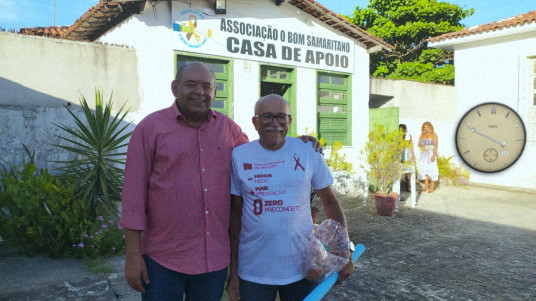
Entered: 3,49
